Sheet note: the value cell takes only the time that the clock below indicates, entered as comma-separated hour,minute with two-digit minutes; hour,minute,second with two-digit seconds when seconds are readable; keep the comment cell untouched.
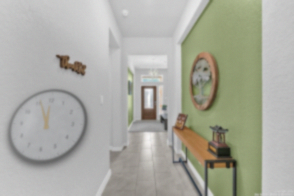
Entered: 11,56
